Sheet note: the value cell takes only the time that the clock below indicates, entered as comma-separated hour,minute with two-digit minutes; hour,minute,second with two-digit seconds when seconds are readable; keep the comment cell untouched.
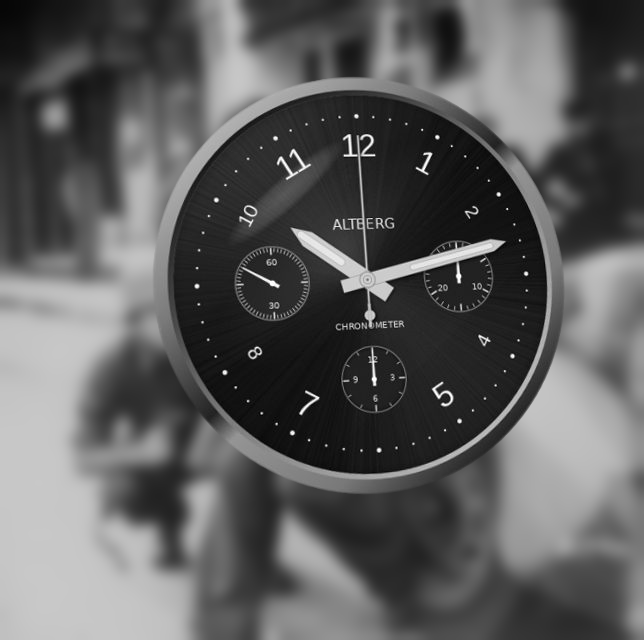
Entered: 10,12,50
